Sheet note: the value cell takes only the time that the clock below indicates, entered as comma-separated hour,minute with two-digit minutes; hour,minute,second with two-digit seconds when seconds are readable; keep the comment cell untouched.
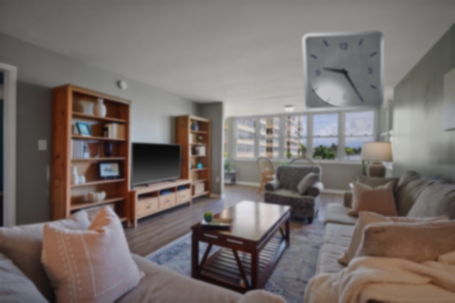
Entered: 9,25
